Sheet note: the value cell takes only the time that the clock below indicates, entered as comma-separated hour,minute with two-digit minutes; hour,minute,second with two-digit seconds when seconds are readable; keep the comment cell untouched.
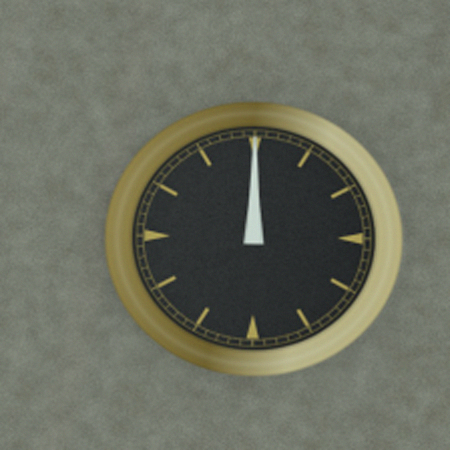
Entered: 12,00
